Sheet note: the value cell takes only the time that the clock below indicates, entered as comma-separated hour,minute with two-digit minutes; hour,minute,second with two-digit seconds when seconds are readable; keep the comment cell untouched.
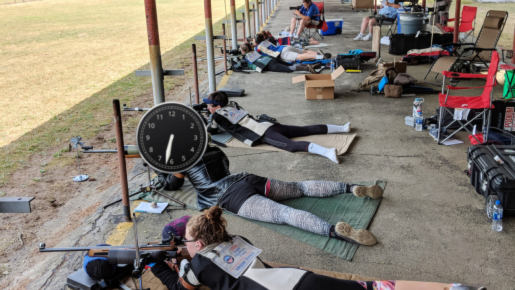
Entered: 6,32
